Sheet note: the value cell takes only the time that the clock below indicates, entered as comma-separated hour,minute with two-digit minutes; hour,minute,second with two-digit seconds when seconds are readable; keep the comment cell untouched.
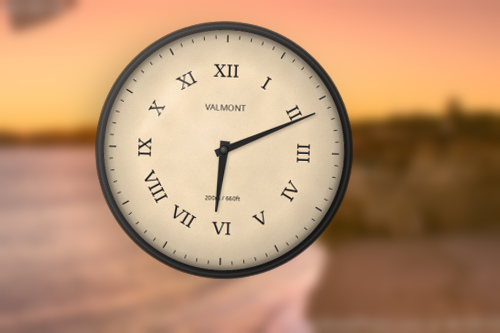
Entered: 6,11
